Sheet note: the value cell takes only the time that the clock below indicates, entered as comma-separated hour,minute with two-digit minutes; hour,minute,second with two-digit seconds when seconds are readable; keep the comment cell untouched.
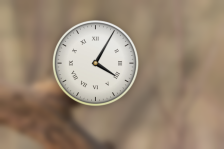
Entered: 4,05
